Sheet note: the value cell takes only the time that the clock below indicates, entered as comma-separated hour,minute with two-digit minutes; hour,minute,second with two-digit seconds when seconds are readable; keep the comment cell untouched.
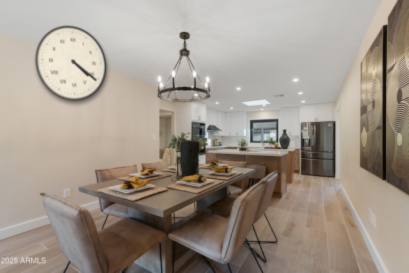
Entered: 4,21
